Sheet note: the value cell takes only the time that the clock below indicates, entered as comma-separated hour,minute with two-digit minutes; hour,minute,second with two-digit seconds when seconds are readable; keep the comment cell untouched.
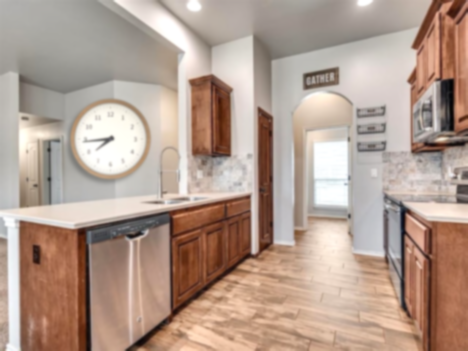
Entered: 7,44
